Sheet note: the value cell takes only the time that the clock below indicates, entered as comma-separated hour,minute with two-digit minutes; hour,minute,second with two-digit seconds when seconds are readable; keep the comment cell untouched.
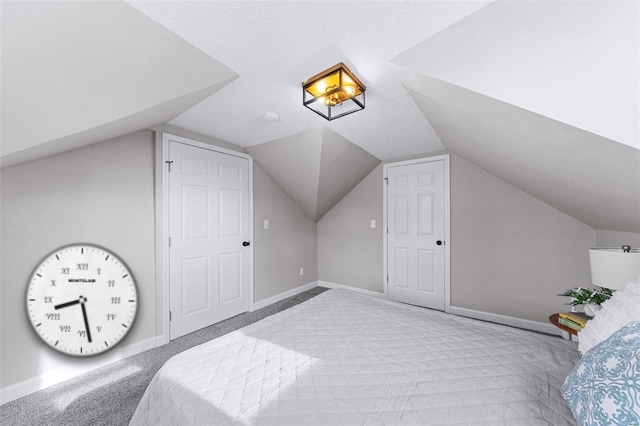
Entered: 8,28
